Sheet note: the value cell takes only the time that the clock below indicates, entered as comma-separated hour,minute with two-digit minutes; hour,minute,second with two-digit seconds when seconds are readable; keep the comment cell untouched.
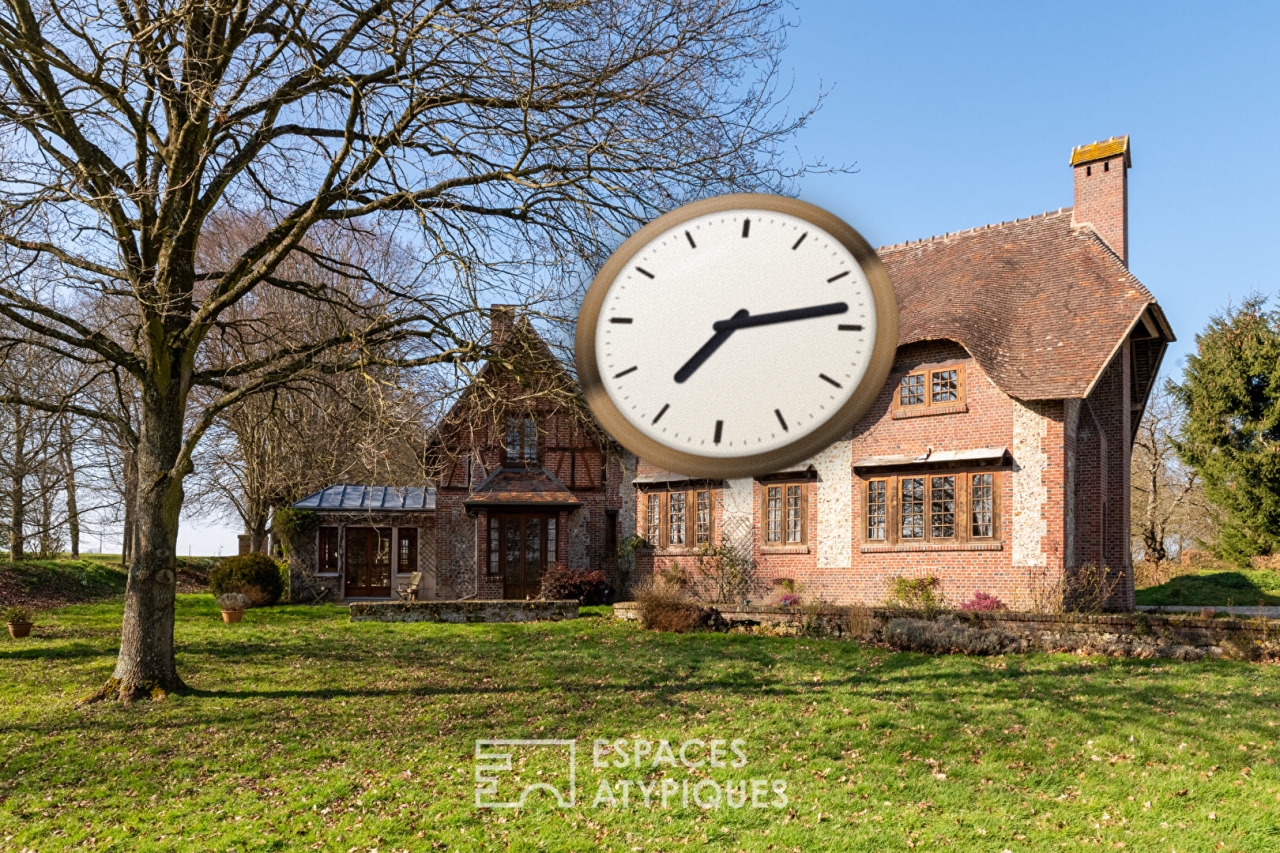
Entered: 7,13
